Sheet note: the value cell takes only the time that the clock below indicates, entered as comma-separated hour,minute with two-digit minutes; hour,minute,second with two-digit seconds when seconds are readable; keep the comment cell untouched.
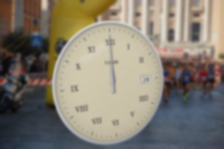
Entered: 12,00
